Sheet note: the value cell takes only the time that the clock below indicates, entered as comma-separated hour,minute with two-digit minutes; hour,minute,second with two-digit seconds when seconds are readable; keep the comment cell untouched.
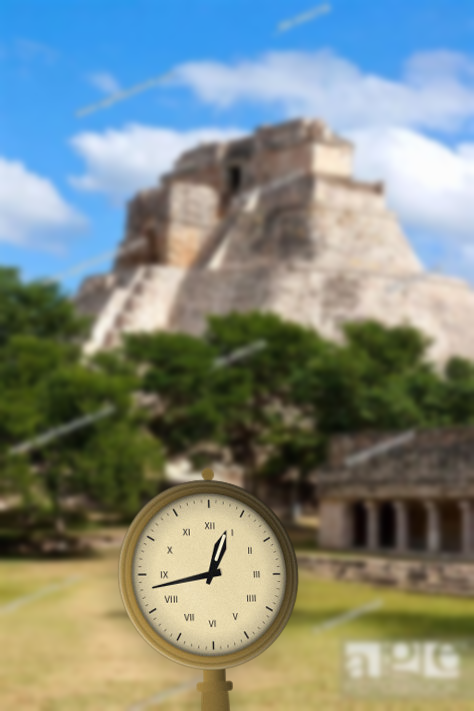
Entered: 12,43
